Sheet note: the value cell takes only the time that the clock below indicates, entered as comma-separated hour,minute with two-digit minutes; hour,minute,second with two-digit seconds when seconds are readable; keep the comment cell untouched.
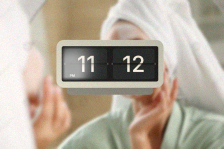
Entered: 11,12
